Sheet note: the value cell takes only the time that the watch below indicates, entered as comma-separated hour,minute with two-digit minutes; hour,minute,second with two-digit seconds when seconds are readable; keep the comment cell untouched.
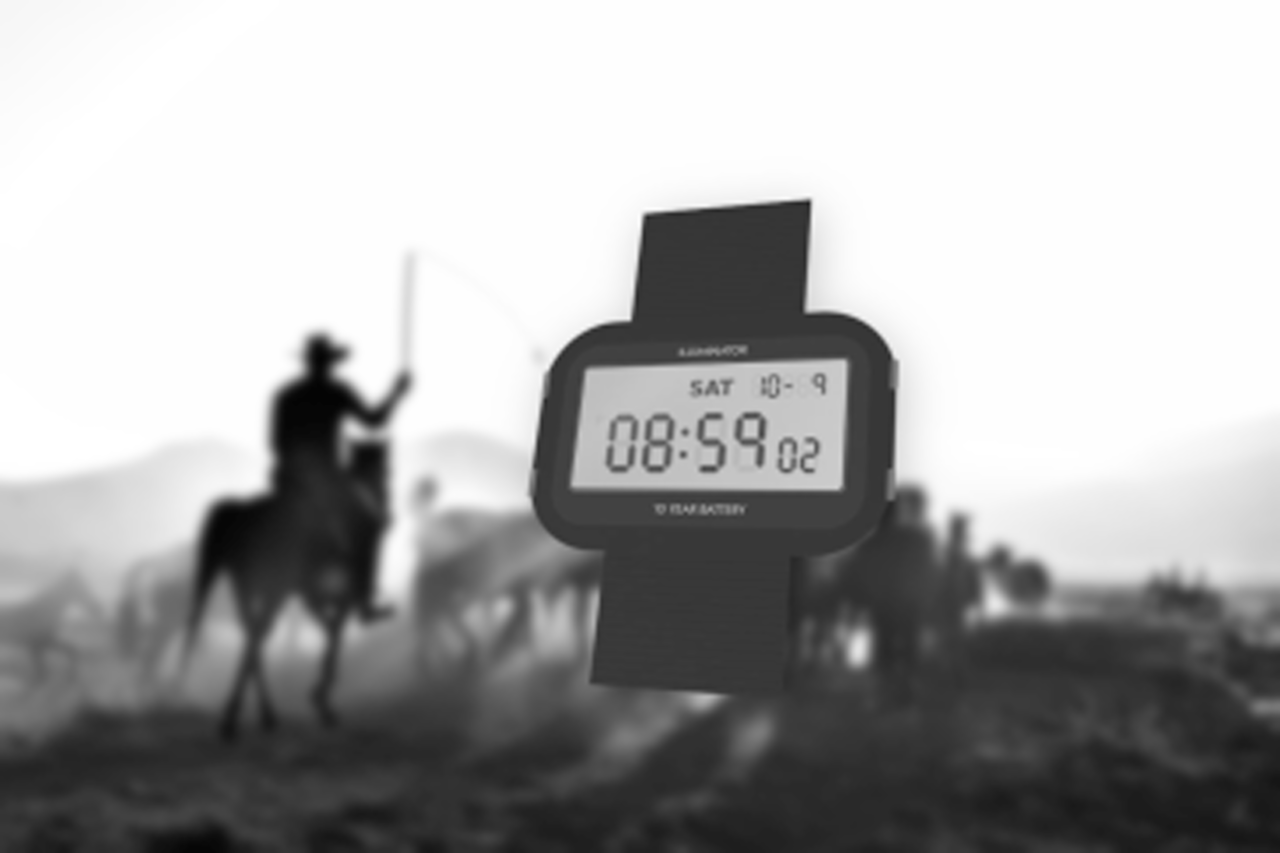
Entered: 8,59,02
